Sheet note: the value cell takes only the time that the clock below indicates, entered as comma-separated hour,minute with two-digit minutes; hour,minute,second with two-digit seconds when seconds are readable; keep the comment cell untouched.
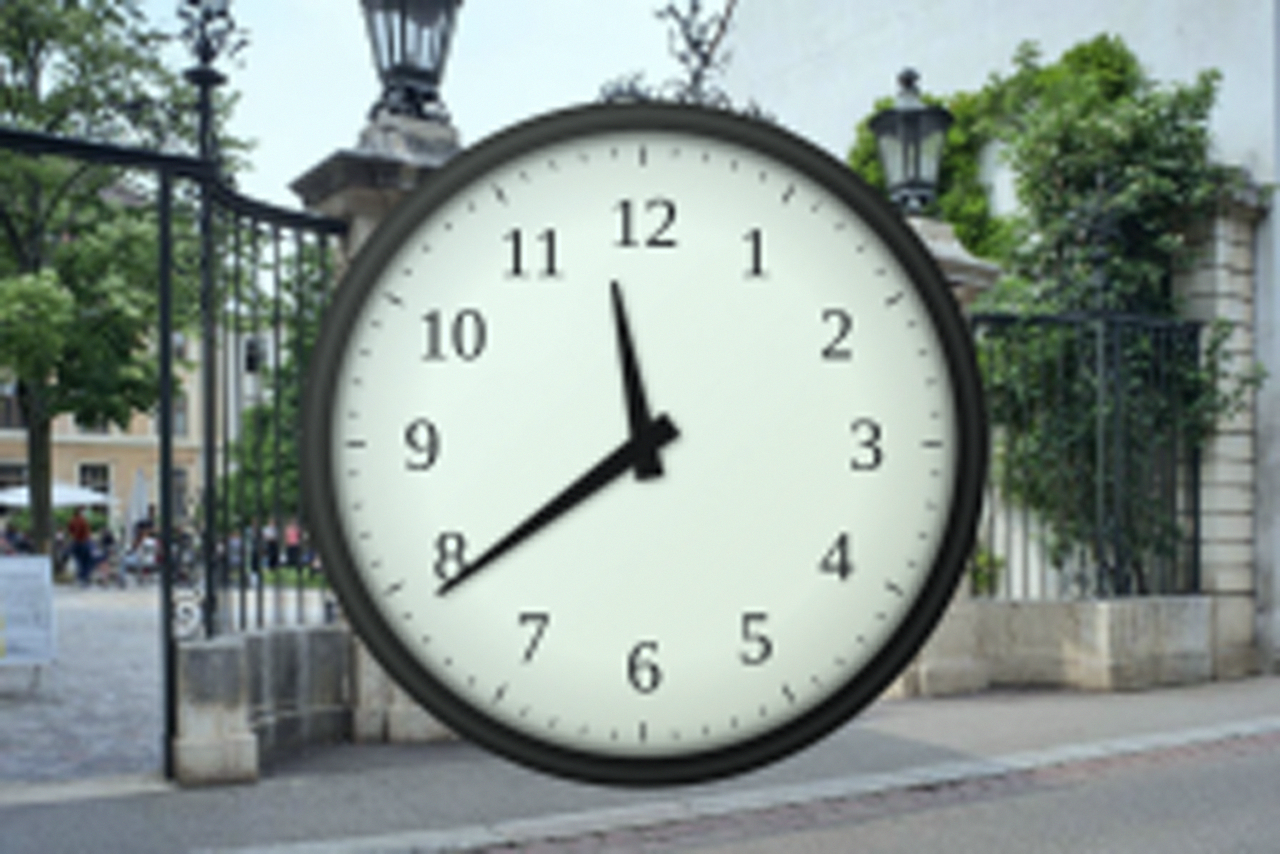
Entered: 11,39
